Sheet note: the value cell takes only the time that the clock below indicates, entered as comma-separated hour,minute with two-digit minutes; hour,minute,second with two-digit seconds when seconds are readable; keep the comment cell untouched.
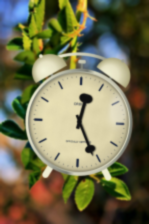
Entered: 12,26
